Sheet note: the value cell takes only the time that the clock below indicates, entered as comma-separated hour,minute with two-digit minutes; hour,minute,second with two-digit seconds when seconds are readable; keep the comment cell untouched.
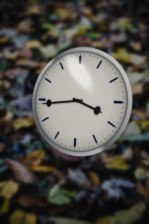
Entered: 3,44
